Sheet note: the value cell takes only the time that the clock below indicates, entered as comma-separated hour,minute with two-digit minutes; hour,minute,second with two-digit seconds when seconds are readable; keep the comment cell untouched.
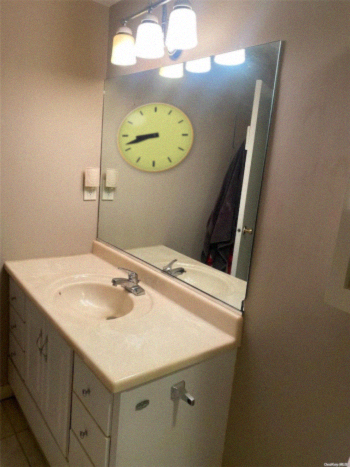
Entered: 8,42
